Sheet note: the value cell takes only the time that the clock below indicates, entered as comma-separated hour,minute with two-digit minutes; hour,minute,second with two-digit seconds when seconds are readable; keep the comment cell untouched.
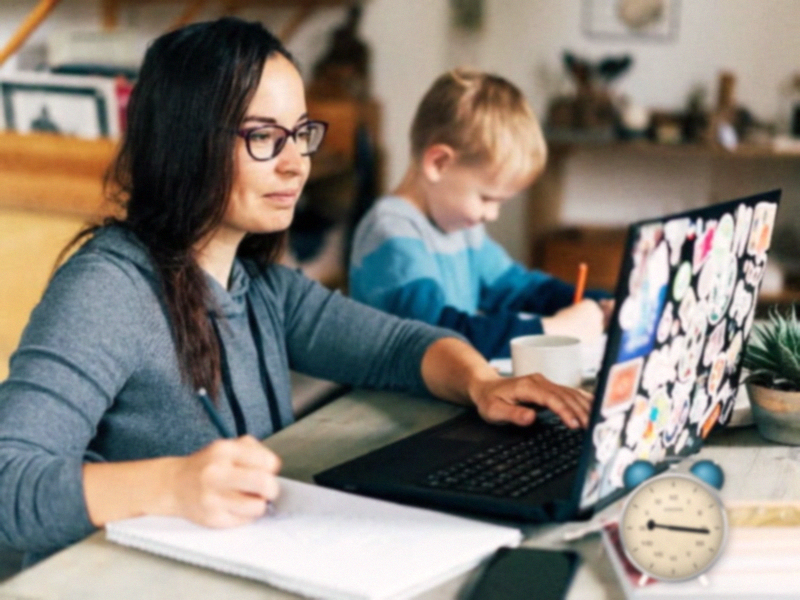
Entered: 9,16
